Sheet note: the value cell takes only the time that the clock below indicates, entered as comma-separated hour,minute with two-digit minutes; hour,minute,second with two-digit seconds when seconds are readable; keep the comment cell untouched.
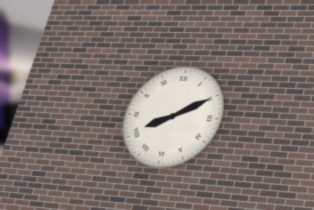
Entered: 8,10
